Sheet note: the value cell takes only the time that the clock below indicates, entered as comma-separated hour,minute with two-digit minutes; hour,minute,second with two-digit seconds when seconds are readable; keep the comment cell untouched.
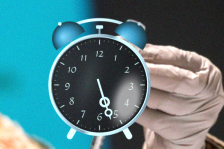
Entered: 5,27
